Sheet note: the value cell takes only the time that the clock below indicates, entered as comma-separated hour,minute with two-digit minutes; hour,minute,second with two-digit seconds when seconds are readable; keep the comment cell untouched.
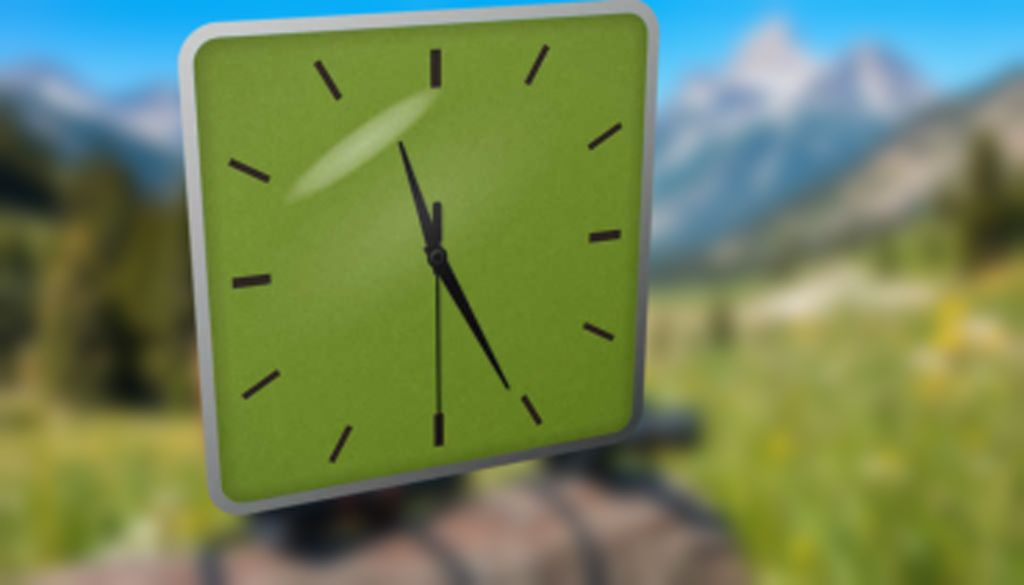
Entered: 11,25,30
